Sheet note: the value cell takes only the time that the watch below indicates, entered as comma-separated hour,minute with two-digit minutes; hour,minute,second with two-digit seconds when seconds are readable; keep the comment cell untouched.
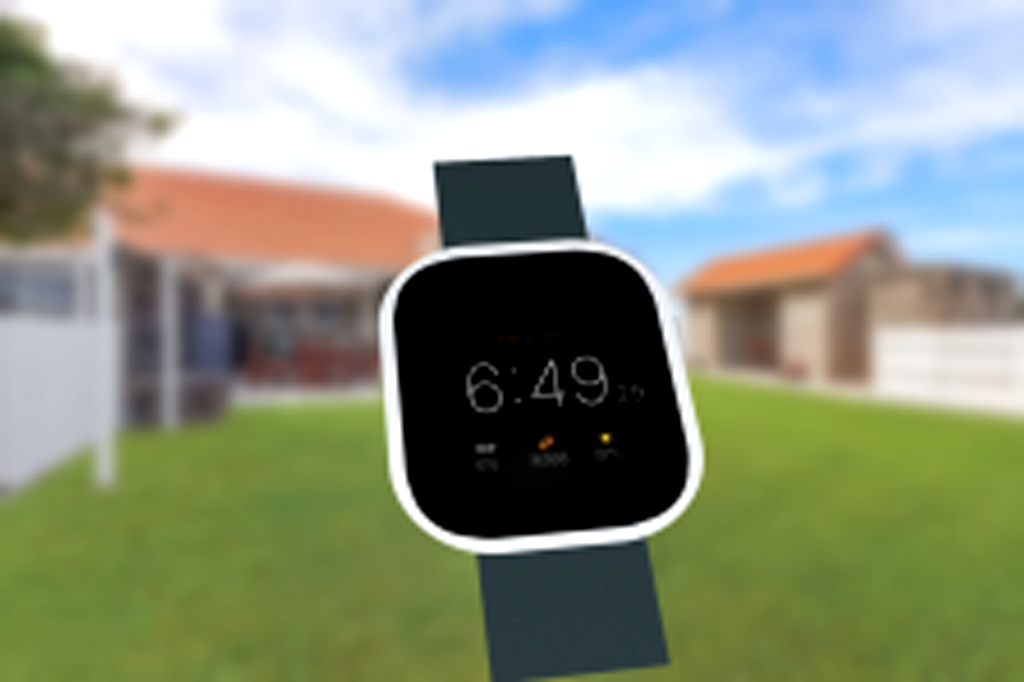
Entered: 6,49
